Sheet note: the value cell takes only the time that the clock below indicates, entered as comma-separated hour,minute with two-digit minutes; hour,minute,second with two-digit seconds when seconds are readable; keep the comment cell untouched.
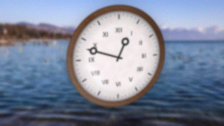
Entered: 12,48
